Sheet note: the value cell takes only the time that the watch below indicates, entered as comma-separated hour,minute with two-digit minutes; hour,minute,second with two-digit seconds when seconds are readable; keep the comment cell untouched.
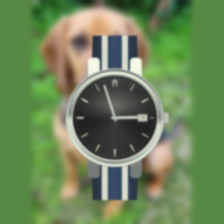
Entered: 2,57
